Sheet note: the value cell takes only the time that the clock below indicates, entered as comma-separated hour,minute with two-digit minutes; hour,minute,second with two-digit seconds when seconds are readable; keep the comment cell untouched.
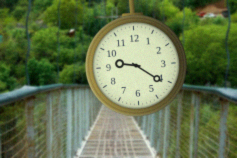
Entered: 9,21
